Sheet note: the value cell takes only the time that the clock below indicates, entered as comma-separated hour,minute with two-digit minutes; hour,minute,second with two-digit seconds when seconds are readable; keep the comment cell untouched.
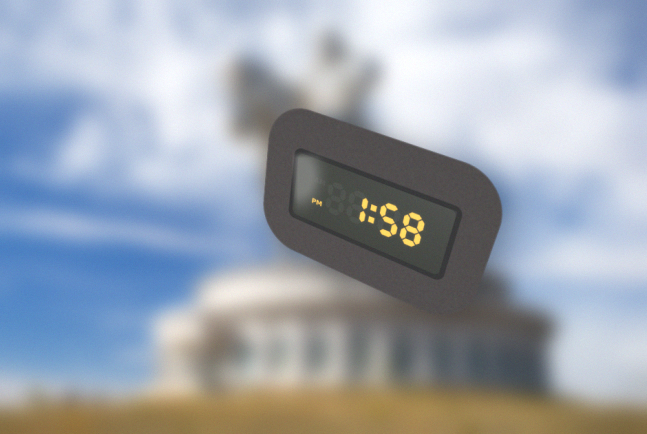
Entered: 1,58
